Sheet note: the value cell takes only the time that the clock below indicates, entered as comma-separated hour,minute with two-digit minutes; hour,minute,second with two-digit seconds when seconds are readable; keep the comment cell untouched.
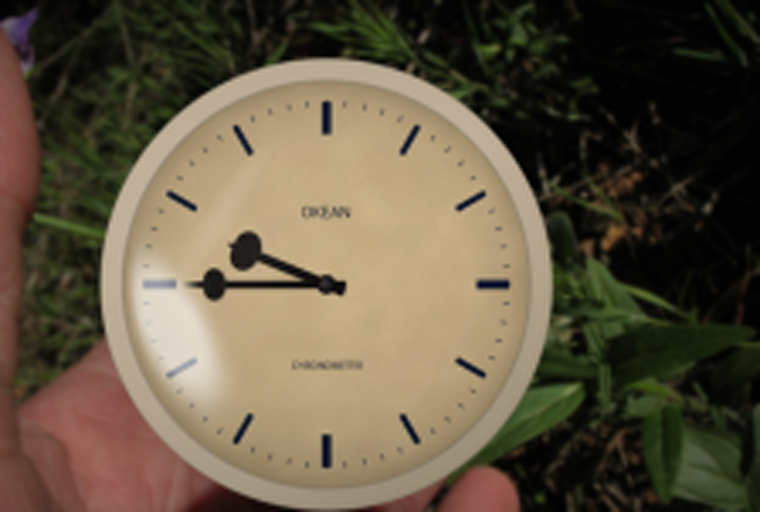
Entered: 9,45
